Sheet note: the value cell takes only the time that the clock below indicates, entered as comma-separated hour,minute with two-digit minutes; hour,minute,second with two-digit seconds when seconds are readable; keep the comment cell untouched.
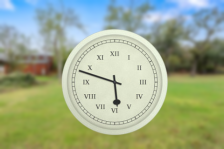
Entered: 5,48
